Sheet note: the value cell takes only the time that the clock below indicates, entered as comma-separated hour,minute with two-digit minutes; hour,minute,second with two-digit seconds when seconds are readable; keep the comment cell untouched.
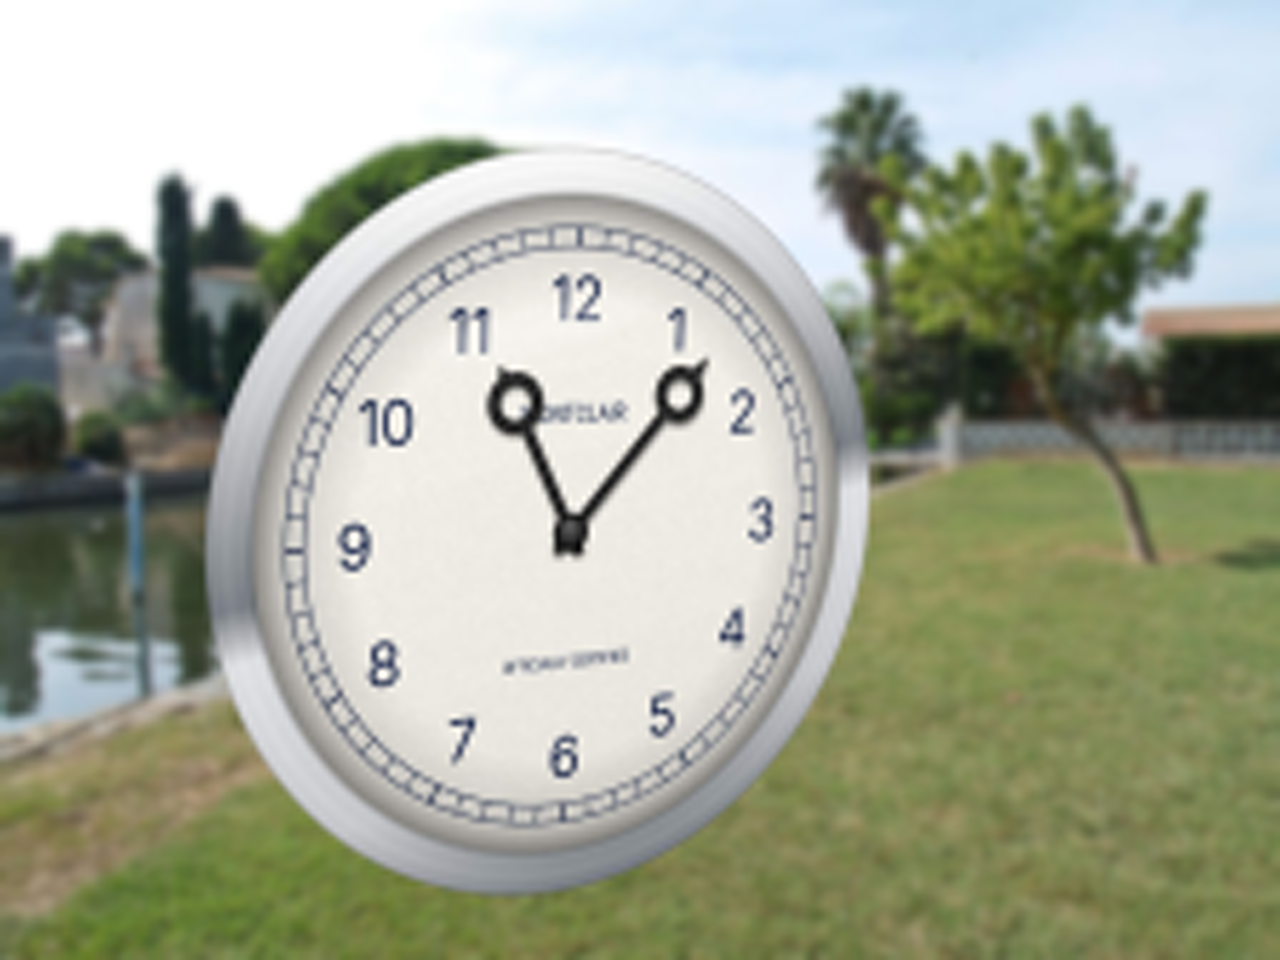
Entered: 11,07
